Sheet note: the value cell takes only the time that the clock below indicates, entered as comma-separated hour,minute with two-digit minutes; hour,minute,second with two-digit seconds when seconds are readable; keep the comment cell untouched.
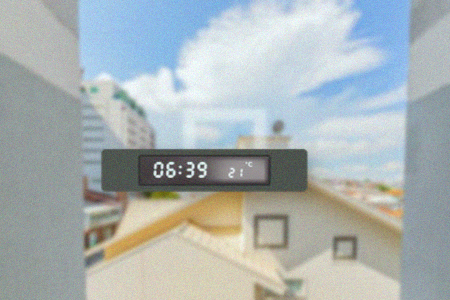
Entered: 6,39
